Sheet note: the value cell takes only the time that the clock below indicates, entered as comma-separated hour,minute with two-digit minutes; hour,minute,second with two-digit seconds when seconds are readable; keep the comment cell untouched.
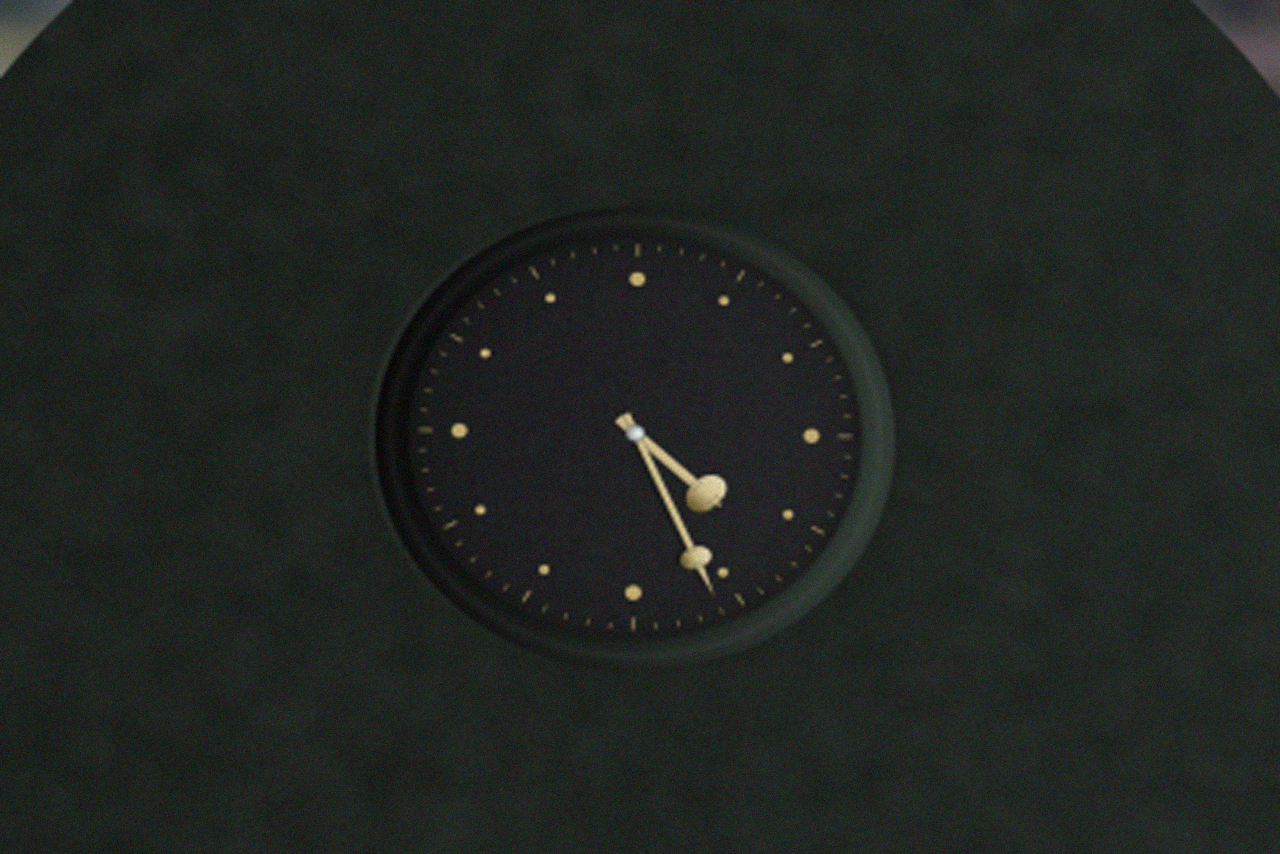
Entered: 4,26
